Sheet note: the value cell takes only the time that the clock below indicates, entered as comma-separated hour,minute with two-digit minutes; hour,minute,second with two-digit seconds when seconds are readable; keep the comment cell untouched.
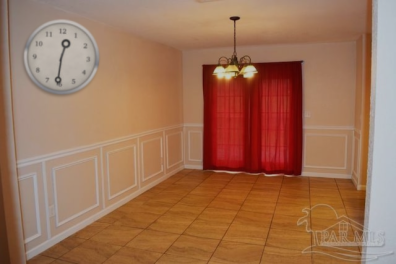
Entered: 12,31
